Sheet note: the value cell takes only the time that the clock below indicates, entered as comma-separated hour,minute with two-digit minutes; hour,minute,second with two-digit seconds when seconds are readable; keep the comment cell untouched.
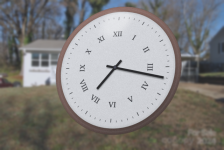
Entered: 7,17
